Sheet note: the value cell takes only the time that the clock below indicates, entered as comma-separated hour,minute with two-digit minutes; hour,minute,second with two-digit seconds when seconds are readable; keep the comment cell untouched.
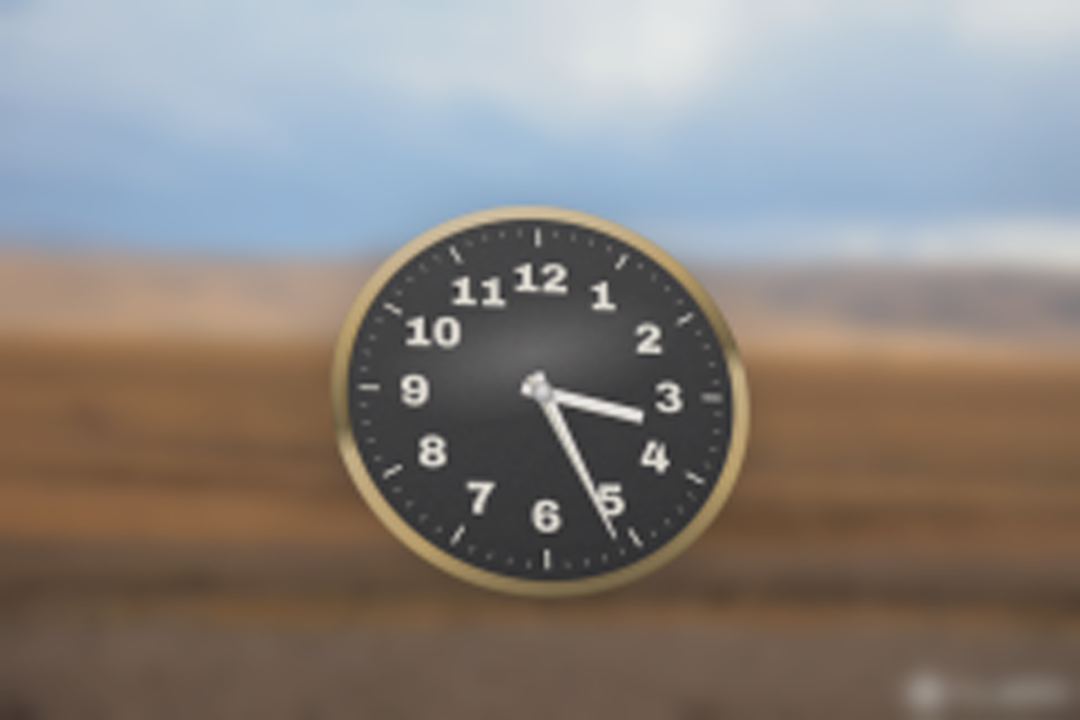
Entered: 3,26
